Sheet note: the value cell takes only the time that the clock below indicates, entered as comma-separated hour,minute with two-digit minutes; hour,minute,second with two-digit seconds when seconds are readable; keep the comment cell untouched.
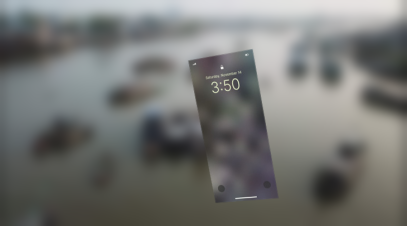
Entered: 3,50
